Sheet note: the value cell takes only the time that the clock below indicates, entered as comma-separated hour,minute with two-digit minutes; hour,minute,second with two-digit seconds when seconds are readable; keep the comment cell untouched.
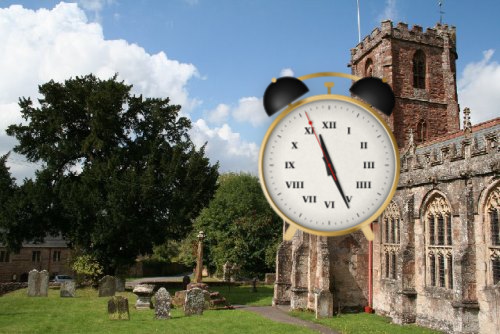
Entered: 11,25,56
